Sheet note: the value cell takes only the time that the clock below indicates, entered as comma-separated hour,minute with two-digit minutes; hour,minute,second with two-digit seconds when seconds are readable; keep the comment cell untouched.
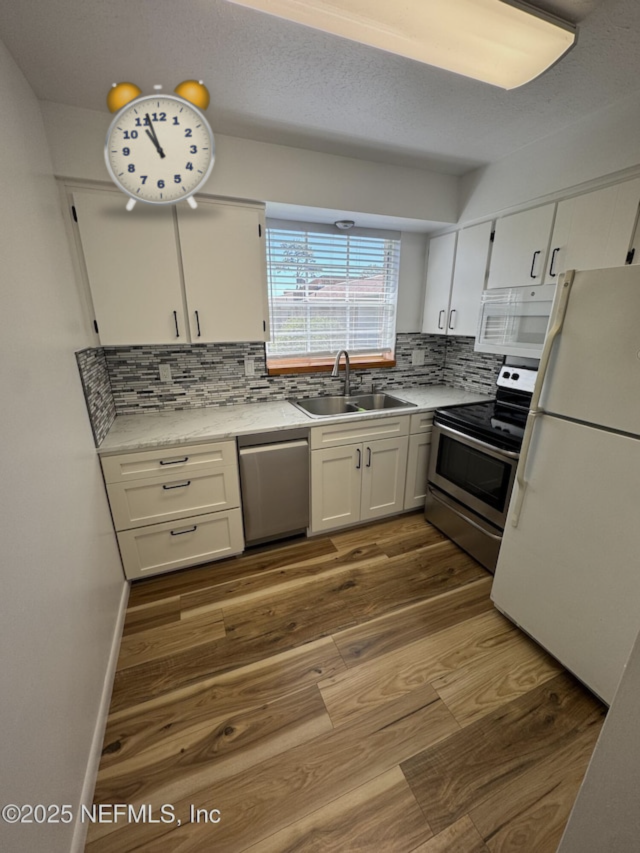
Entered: 10,57
